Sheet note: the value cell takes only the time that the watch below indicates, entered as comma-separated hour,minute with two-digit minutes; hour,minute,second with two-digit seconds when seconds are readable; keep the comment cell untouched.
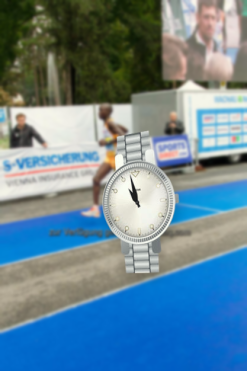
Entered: 10,58
